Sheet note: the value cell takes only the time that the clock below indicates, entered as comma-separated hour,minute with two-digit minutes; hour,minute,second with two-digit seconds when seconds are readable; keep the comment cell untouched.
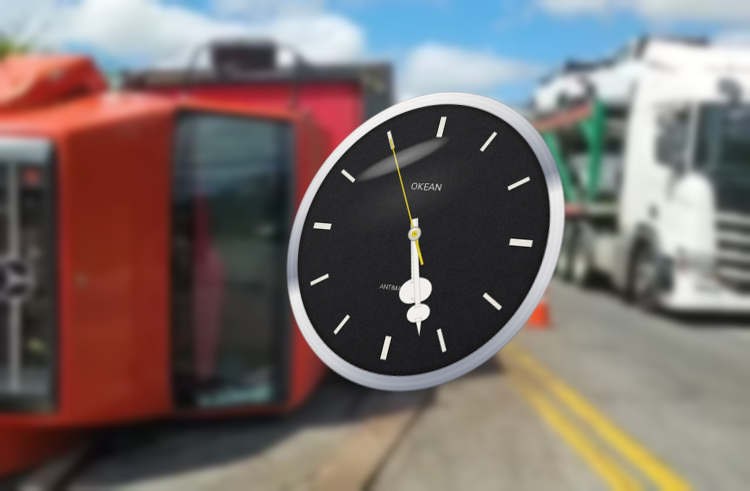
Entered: 5,26,55
